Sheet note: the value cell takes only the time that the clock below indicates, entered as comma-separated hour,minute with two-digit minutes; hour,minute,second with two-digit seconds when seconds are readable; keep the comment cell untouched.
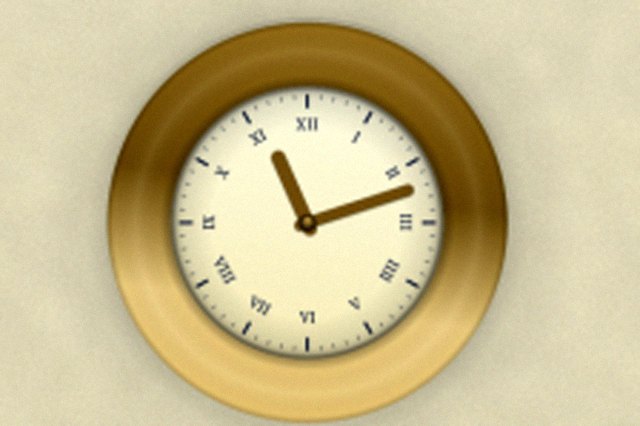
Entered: 11,12
